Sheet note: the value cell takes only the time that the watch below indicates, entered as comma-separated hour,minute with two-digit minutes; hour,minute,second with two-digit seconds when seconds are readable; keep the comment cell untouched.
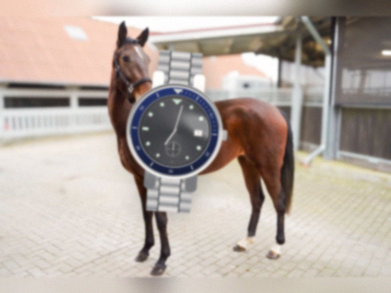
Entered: 7,02
